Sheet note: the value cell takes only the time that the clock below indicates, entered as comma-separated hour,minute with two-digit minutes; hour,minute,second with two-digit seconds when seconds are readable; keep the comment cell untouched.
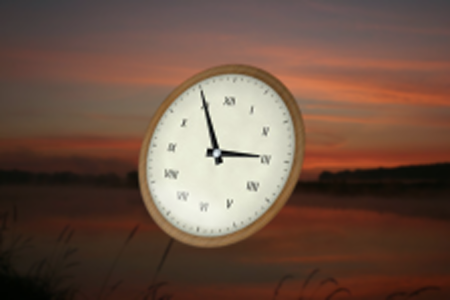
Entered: 2,55
